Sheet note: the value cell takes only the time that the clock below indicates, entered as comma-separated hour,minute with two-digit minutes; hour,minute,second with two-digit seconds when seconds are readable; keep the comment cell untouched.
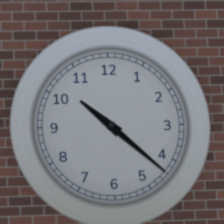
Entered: 10,22
